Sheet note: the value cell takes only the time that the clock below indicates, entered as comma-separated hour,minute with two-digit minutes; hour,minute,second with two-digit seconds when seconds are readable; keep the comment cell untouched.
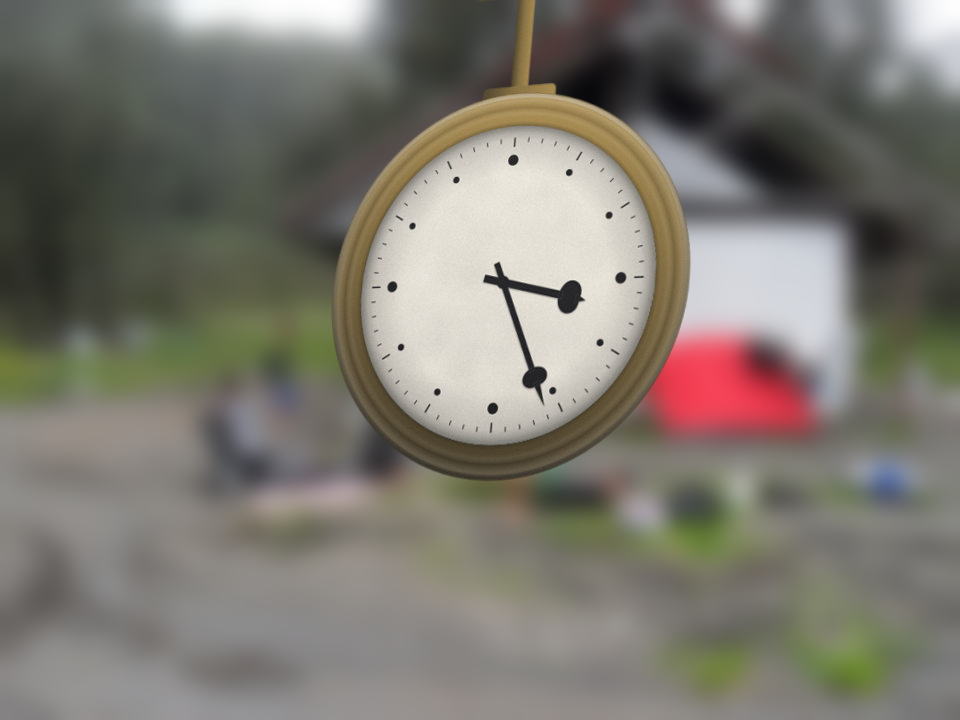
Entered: 3,26
